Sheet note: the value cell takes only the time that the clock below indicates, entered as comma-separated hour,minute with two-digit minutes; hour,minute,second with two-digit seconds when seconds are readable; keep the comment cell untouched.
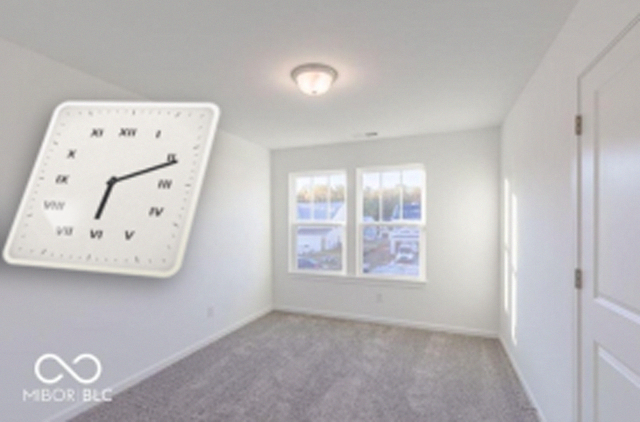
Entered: 6,11
